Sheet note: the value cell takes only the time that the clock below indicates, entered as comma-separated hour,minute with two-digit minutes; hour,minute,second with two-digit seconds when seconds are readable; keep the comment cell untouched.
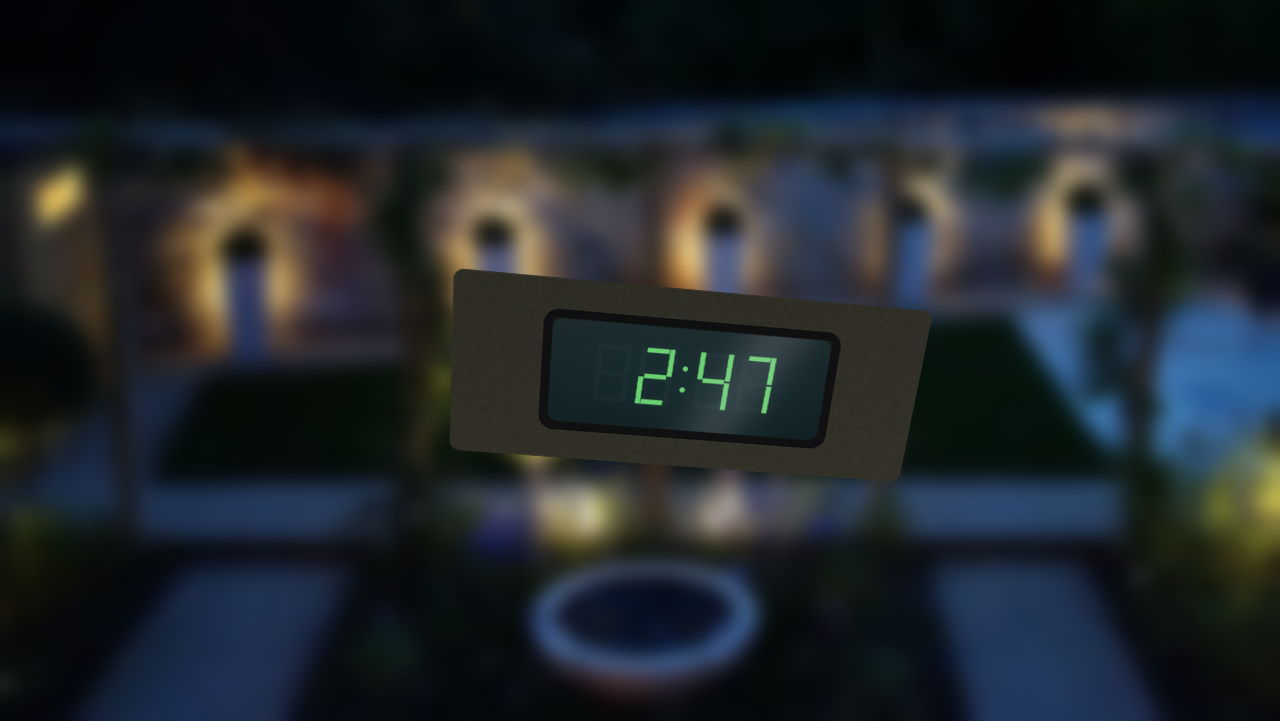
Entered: 2,47
